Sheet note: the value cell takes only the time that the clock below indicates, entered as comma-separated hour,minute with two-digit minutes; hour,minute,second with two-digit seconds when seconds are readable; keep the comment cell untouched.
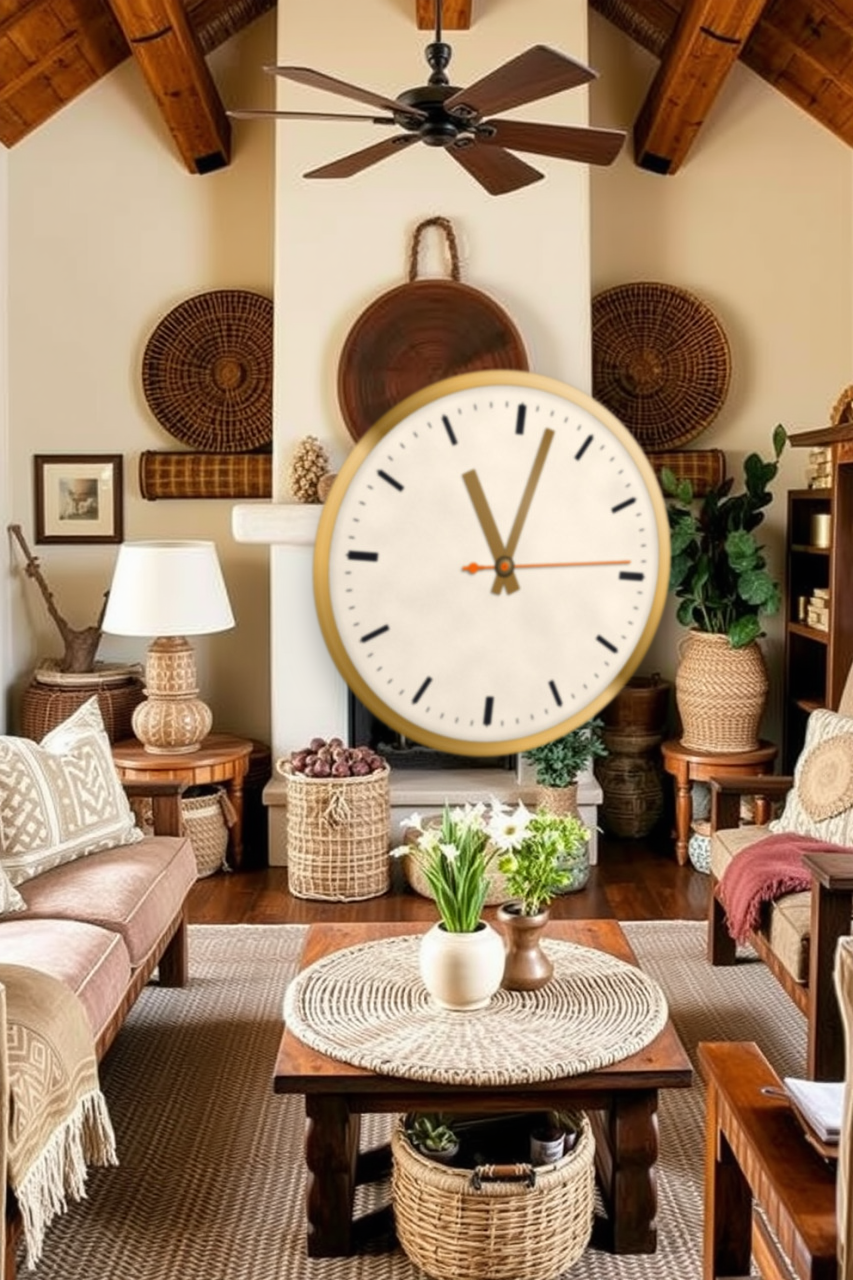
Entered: 11,02,14
